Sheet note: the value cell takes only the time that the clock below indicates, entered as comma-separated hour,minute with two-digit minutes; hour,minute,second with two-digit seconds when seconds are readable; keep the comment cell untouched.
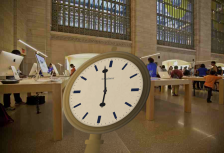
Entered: 5,58
